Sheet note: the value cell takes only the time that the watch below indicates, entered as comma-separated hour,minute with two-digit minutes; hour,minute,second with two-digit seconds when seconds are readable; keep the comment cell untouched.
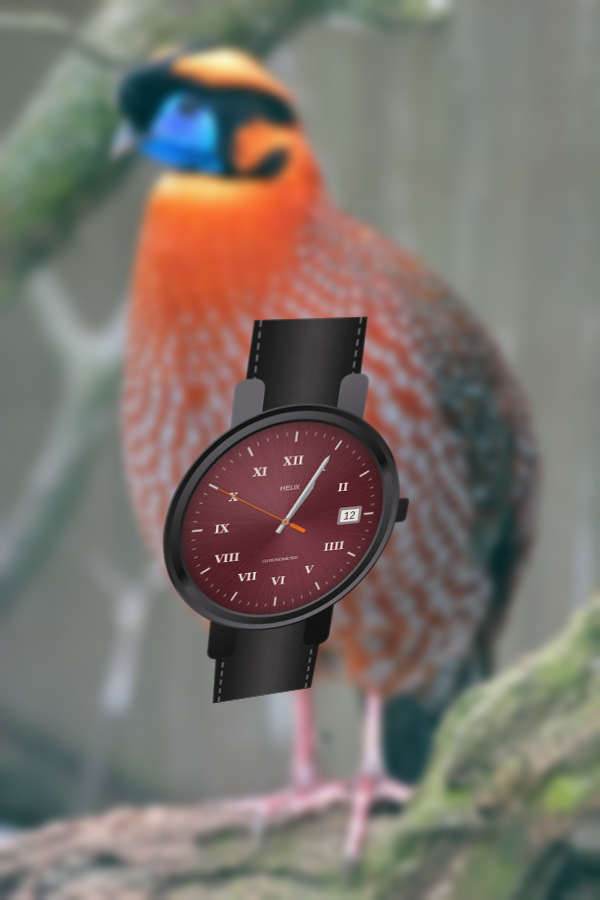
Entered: 1,04,50
